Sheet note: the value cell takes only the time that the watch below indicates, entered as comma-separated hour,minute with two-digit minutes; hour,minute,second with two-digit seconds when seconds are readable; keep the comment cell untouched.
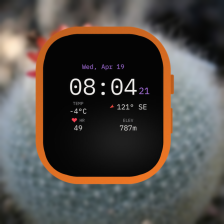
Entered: 8,04,21
